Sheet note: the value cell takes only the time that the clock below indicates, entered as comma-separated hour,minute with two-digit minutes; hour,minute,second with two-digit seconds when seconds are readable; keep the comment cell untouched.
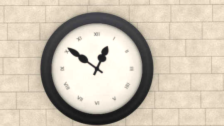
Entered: 12,51
